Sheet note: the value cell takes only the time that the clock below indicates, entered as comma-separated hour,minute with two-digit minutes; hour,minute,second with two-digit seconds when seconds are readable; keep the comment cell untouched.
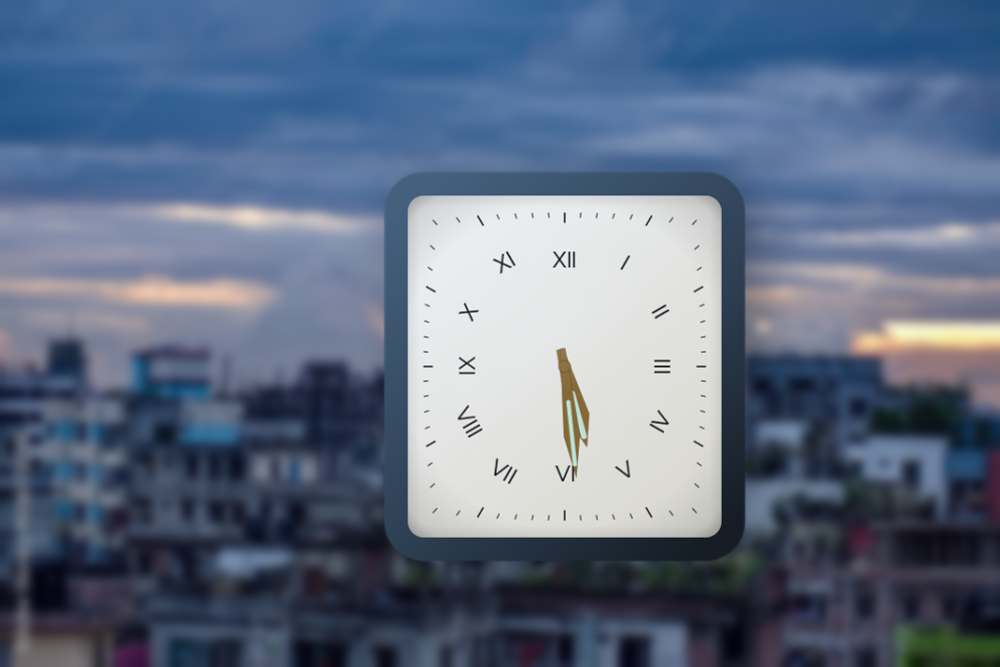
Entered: 5,29
